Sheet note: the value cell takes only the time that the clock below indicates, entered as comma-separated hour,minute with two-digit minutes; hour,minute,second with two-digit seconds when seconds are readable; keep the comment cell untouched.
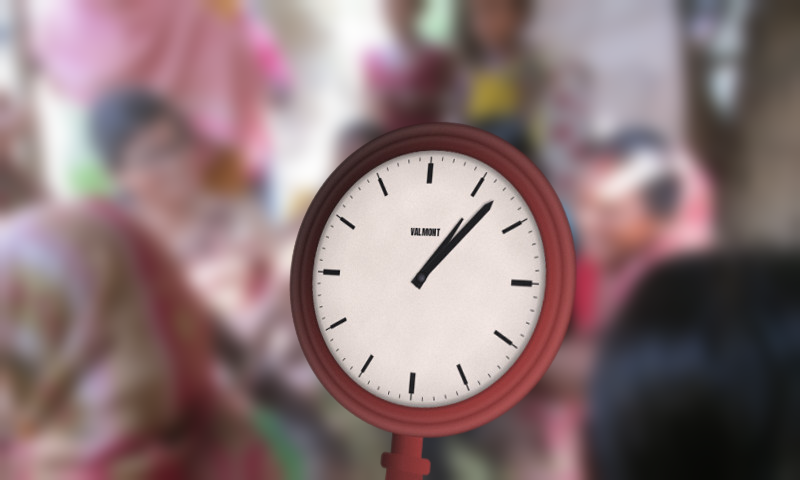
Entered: 1,07
